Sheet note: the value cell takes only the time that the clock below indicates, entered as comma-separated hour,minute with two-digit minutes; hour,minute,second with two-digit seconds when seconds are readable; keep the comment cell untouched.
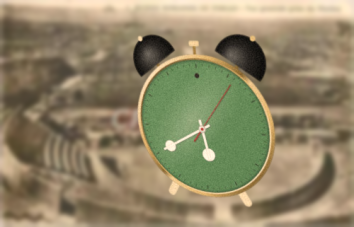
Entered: 5,40,06
